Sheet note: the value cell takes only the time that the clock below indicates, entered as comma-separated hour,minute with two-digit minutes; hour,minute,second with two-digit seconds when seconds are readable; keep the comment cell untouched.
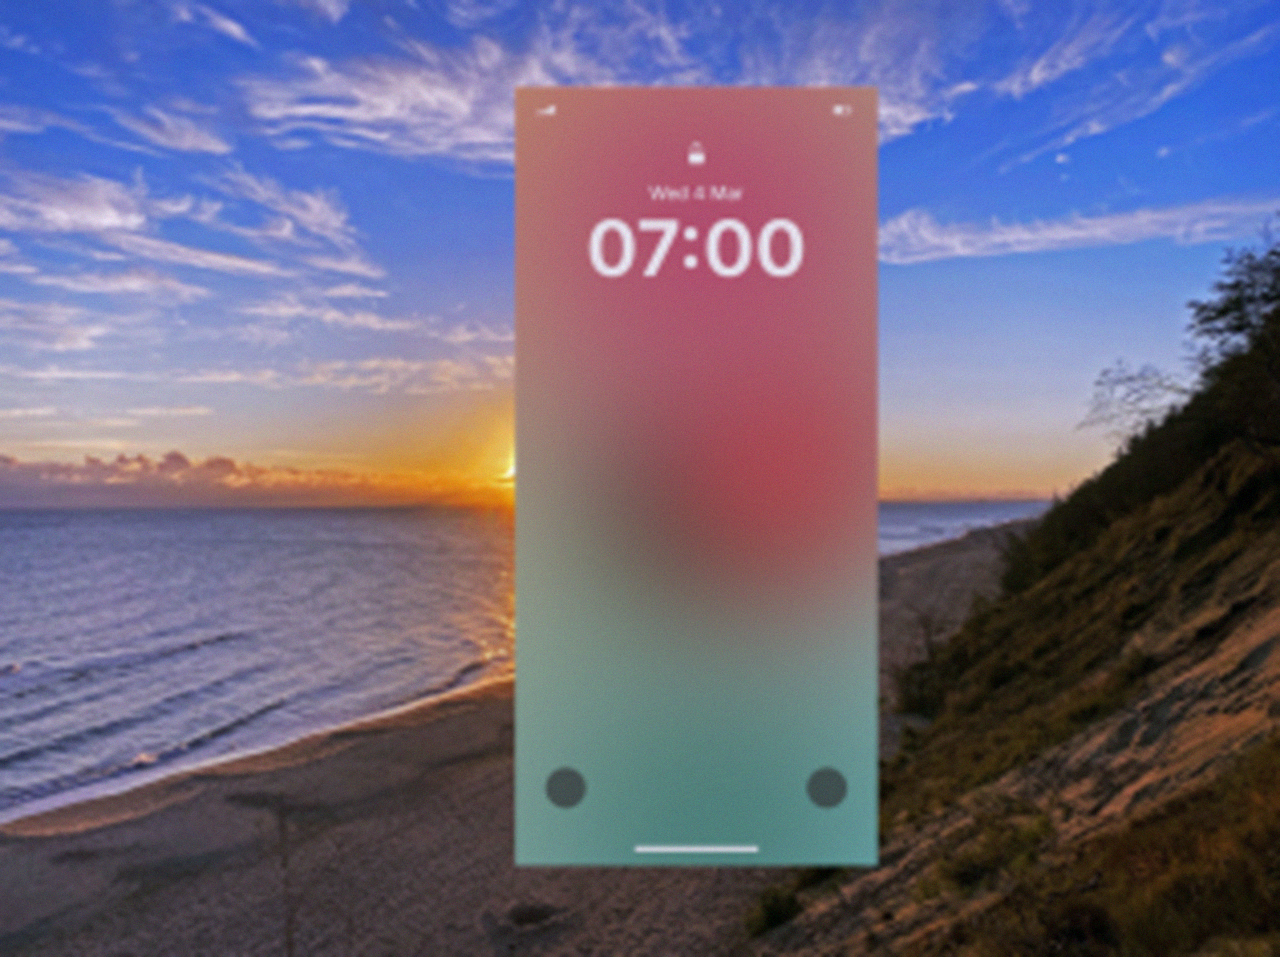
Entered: 7,00
